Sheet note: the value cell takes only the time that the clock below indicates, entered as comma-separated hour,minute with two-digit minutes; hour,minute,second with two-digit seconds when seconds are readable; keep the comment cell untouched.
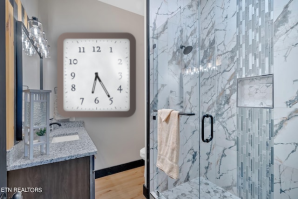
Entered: 6,25
